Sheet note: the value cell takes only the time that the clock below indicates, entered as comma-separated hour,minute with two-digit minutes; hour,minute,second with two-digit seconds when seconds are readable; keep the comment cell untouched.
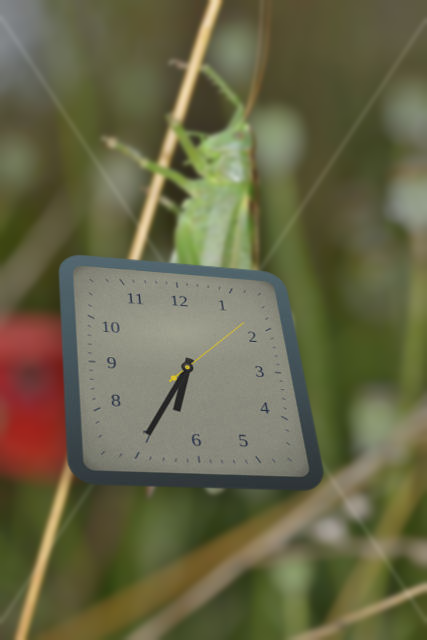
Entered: 6,35,08
